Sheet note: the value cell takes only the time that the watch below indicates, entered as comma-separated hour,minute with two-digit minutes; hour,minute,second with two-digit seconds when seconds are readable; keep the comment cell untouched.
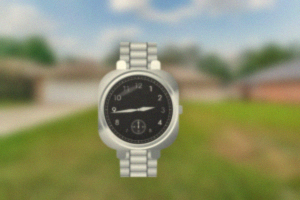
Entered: 2,44
